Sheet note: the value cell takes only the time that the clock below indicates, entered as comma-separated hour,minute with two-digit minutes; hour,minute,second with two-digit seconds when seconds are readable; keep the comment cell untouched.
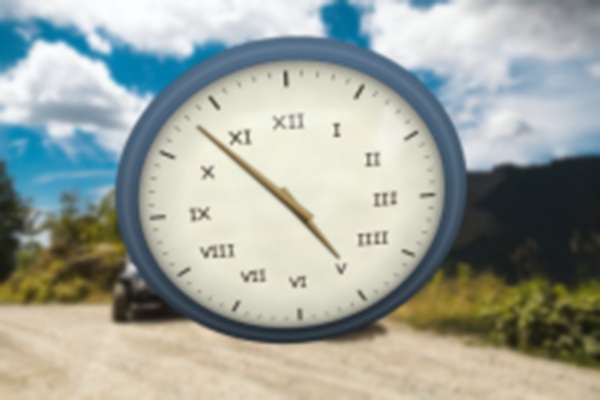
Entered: 4,53
